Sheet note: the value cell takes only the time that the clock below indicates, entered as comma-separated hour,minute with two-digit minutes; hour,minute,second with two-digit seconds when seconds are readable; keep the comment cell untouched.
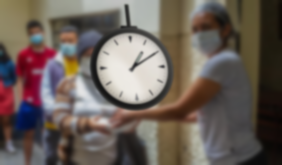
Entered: 1,10
